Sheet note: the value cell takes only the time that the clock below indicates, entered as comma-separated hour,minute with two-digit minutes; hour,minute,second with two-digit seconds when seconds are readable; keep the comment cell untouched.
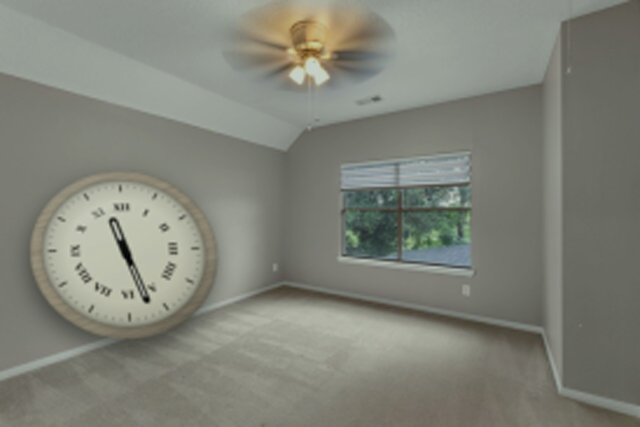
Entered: 11,27
